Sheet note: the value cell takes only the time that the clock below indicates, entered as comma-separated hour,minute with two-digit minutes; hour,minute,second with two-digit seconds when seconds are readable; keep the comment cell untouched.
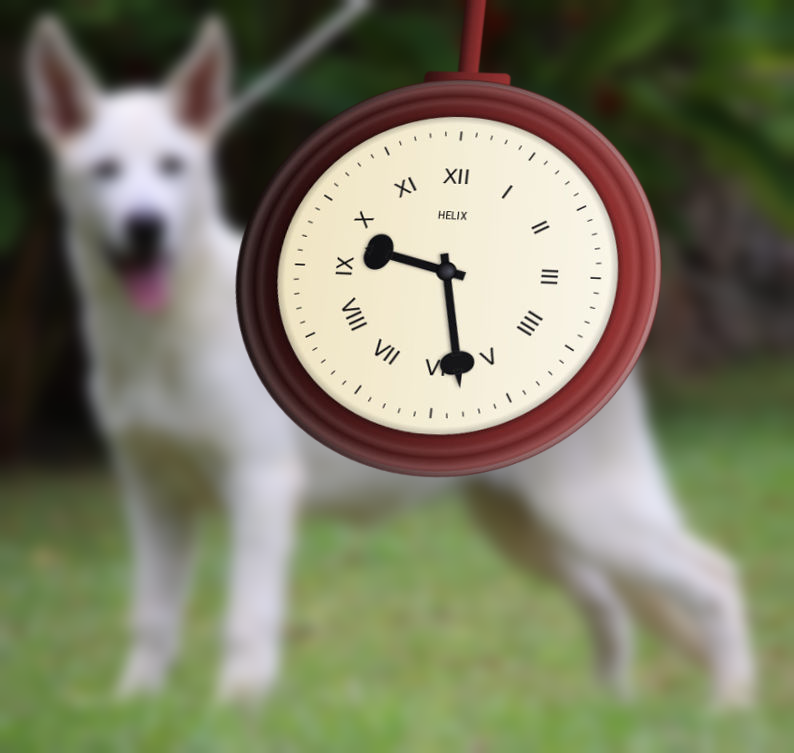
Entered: 9,28
